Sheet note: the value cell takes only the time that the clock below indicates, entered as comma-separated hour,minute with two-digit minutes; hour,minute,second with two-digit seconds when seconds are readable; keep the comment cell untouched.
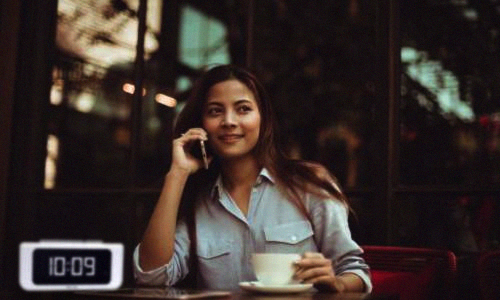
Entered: 10,09
